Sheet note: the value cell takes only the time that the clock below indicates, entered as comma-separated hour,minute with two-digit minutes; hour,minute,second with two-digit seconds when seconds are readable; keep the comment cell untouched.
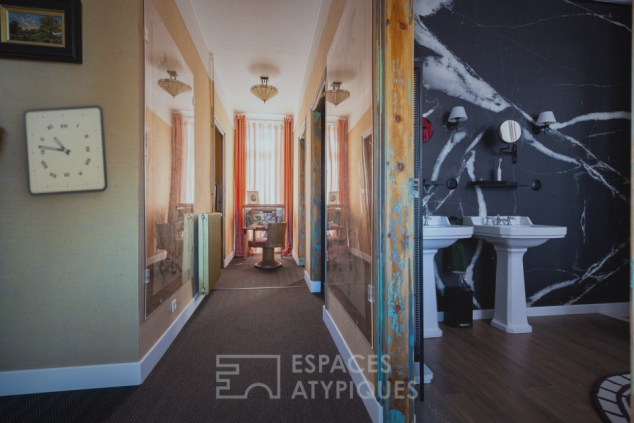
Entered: 10,47
